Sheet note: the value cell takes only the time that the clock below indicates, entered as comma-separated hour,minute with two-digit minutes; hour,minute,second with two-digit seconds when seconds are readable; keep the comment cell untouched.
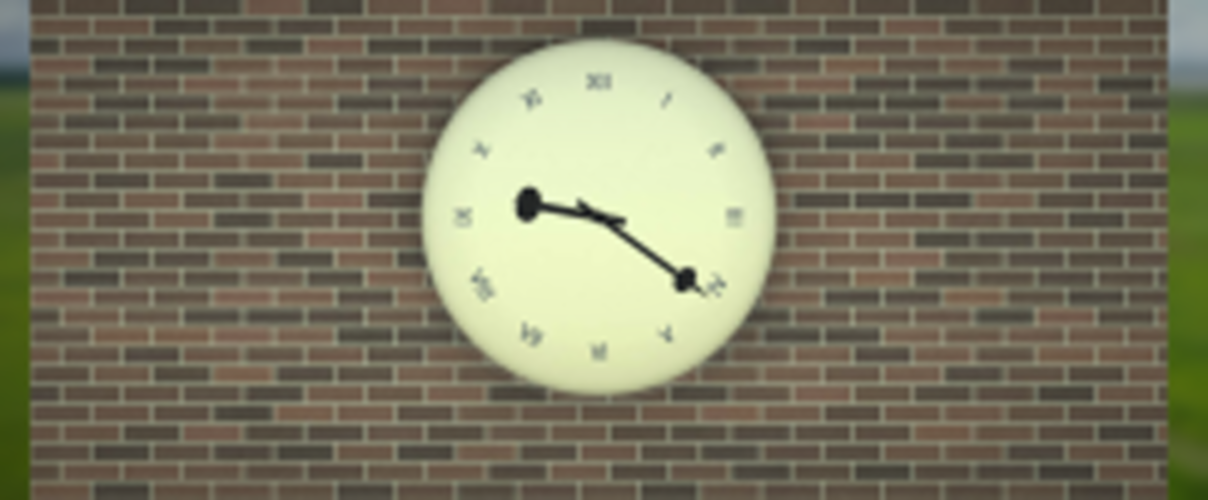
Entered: 9,21
